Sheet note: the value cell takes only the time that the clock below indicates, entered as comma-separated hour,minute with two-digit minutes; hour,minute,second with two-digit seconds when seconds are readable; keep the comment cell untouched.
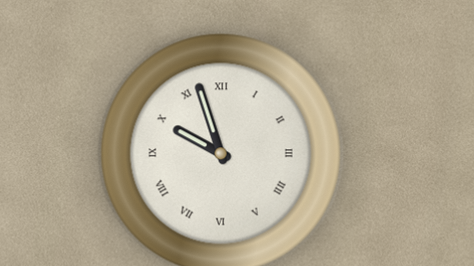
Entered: 9,57
